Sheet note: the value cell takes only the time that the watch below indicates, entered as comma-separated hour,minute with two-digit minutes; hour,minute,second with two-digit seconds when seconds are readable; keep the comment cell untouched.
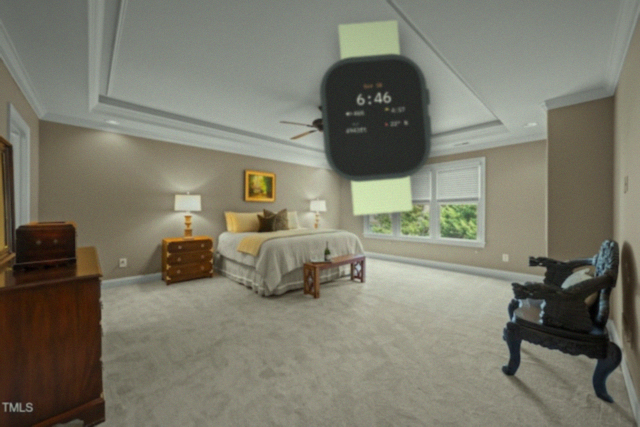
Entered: 6,46
